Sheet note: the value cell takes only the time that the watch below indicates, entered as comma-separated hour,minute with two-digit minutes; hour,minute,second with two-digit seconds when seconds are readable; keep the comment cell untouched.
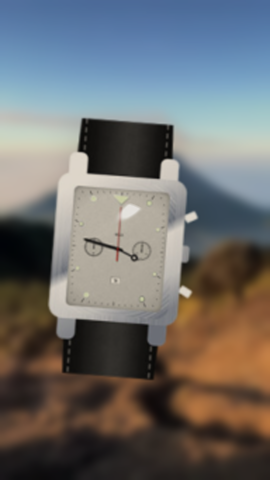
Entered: 3,47
